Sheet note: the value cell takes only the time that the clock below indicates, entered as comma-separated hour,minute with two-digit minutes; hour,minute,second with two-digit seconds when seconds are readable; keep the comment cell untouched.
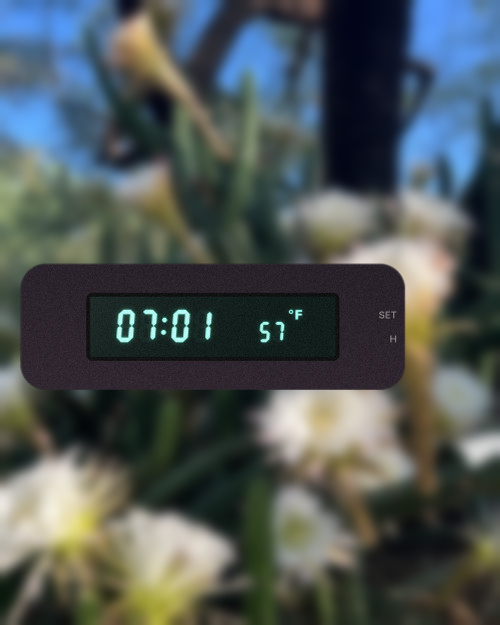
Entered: 7,01
